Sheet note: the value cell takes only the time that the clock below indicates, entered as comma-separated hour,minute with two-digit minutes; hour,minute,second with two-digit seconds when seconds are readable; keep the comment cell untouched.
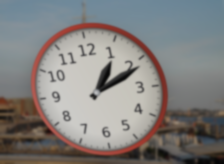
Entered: 1,11
